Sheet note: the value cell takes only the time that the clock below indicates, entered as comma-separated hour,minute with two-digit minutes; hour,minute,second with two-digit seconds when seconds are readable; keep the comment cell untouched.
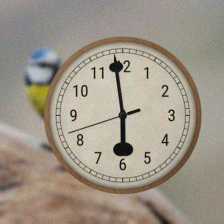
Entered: 5,58,42
